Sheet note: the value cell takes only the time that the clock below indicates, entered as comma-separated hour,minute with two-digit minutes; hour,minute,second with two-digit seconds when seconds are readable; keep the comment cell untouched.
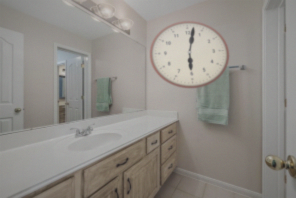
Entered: 6,02
